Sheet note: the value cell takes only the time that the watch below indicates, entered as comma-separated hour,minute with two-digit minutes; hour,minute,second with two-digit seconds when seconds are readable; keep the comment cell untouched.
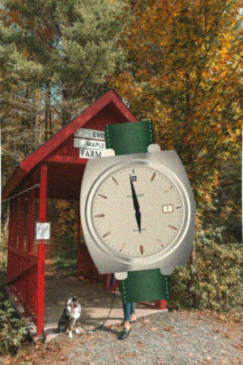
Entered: 5,59
